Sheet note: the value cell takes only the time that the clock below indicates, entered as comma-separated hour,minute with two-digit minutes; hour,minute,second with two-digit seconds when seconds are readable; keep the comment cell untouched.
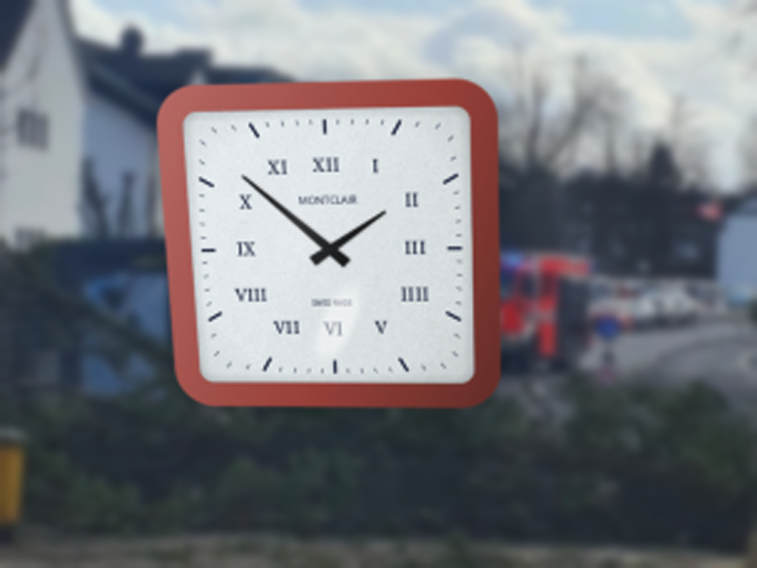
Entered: 1,52
